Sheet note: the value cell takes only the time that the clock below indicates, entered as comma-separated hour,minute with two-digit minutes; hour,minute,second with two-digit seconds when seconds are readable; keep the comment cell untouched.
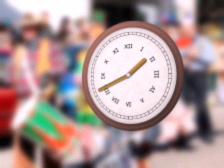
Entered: 1,41
